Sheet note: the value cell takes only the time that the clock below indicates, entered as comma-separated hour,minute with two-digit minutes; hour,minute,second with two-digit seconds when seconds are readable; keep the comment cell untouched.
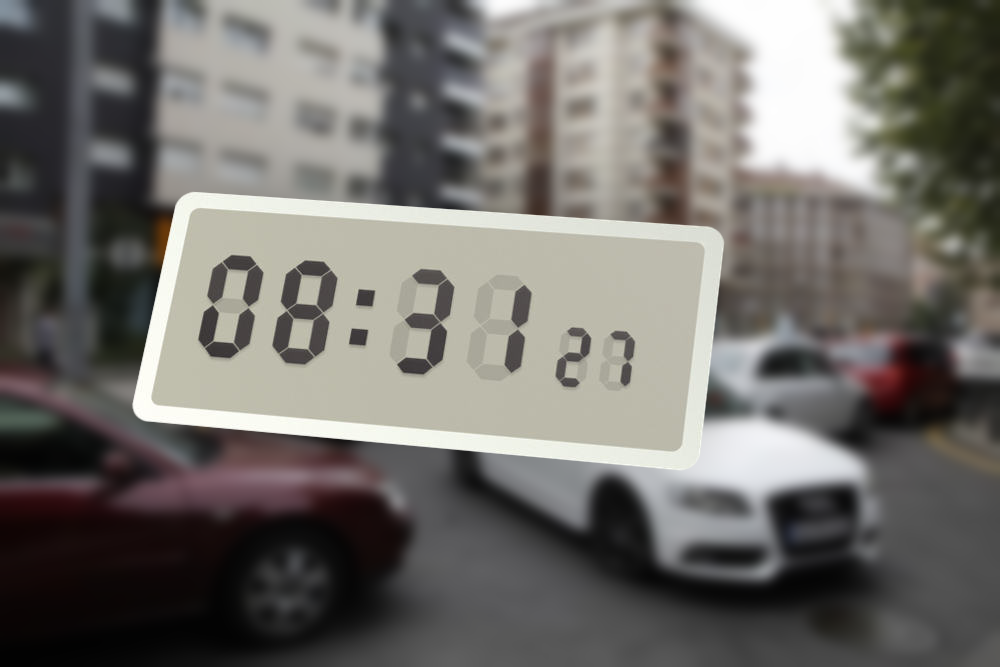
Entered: 8,31,27
